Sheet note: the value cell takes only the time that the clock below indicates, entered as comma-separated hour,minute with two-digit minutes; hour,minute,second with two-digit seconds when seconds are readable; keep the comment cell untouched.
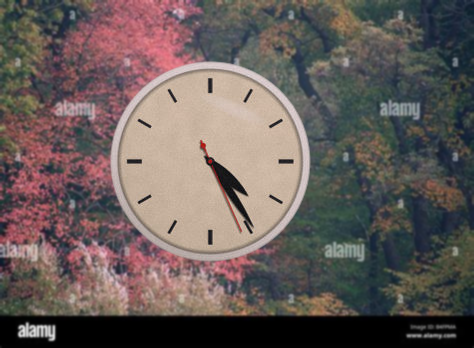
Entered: 4,24,26
